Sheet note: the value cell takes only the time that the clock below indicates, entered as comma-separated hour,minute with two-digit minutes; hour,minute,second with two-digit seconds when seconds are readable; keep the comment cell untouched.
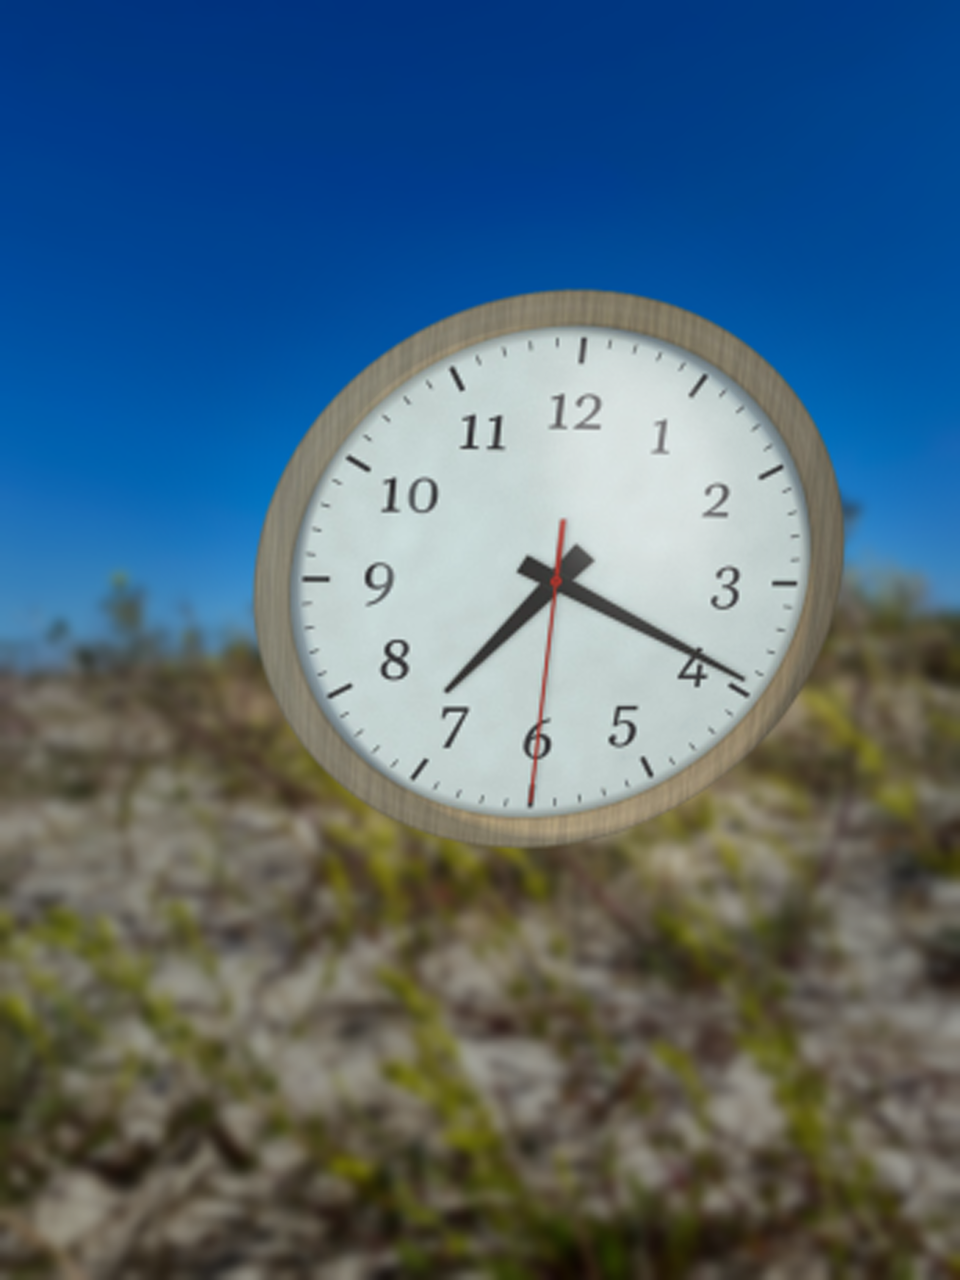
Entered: 7,19,30
